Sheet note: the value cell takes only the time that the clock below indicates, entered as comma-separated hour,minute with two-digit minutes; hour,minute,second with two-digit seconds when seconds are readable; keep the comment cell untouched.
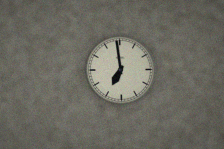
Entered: 6,59
